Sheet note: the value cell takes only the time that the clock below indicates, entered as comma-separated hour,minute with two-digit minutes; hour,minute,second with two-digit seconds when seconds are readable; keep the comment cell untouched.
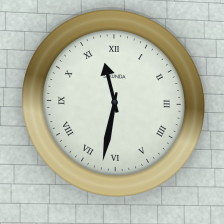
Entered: 11,32
